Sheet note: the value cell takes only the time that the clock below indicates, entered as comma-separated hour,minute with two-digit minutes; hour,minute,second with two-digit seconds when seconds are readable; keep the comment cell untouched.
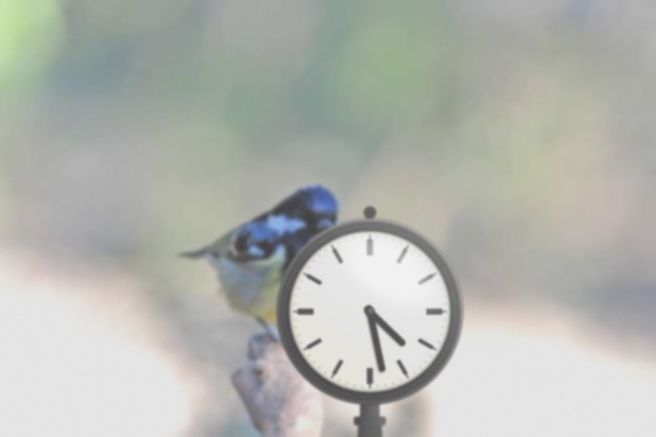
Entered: 4,28
